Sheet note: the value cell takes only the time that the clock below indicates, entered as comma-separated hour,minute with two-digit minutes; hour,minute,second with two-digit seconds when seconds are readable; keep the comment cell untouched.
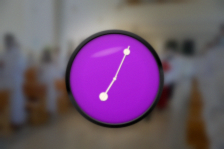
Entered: 7,04
